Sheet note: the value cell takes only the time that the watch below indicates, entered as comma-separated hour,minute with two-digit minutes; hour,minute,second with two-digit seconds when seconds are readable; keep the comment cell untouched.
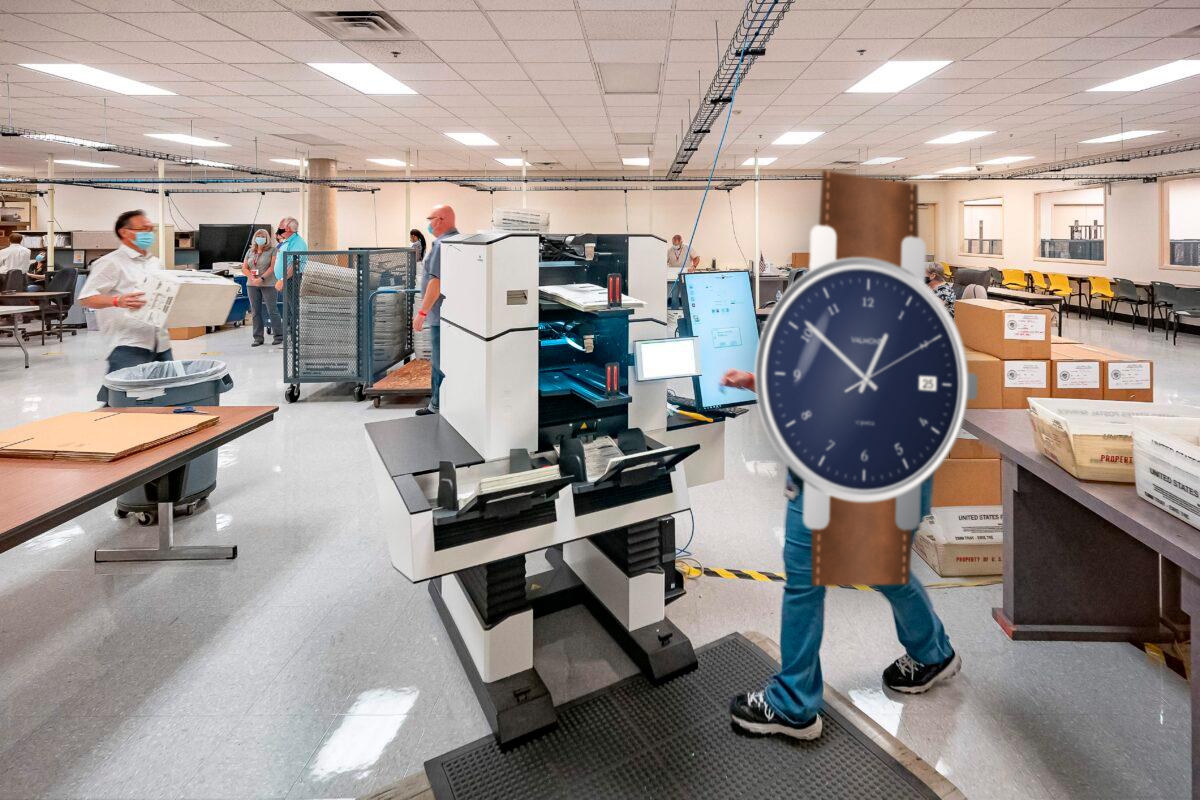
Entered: 12,51,10
